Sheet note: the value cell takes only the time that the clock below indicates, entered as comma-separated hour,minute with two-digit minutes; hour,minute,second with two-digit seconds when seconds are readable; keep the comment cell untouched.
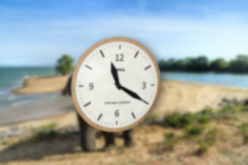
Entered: 11,20
